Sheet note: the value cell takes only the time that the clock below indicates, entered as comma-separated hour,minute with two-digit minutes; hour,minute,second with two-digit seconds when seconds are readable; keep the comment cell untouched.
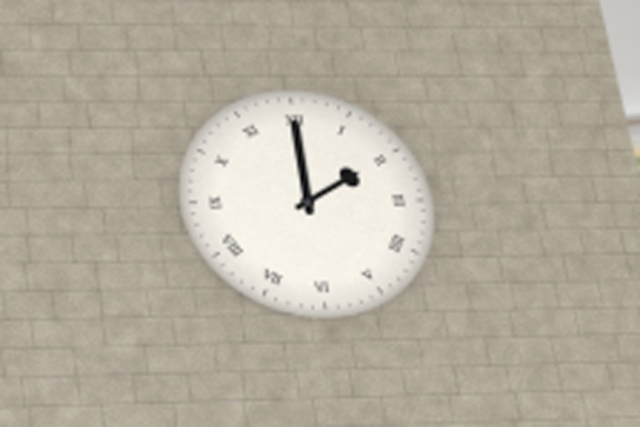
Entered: 2,00
